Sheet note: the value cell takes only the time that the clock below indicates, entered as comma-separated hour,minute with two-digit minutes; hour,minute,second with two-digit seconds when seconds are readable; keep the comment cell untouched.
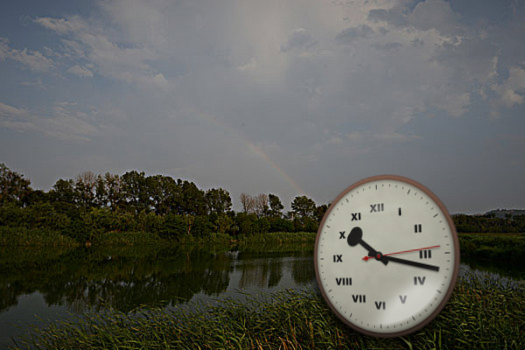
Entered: 10,17,14
